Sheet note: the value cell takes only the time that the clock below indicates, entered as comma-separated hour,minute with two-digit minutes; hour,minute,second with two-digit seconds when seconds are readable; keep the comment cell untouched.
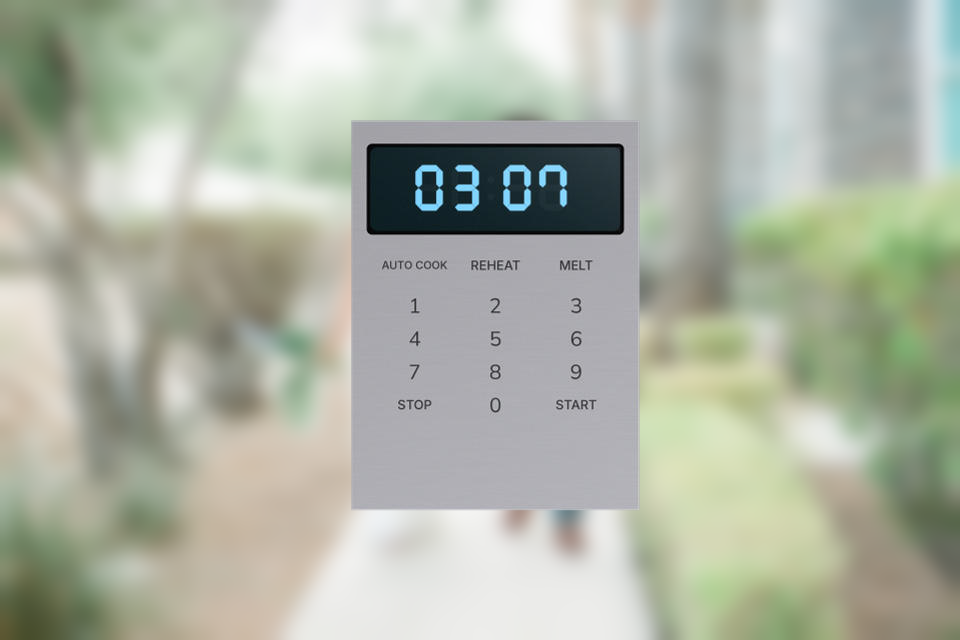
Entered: 3,07
